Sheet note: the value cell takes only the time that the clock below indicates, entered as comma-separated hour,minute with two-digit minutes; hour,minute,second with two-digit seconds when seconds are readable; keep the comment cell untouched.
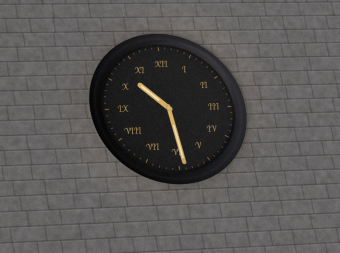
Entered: 10,29
